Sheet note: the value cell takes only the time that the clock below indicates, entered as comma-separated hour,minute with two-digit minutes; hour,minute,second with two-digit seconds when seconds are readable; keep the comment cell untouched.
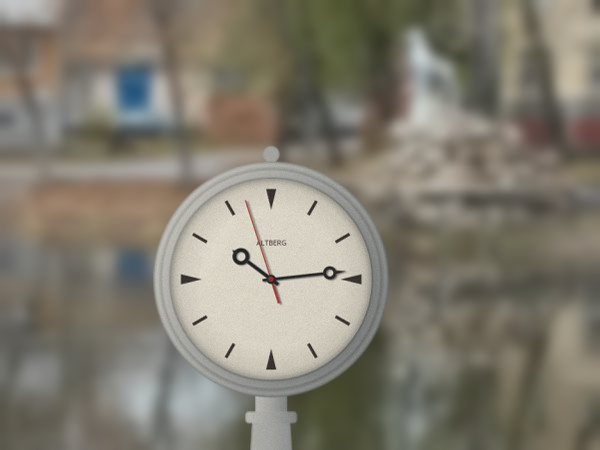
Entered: 10,13,57
